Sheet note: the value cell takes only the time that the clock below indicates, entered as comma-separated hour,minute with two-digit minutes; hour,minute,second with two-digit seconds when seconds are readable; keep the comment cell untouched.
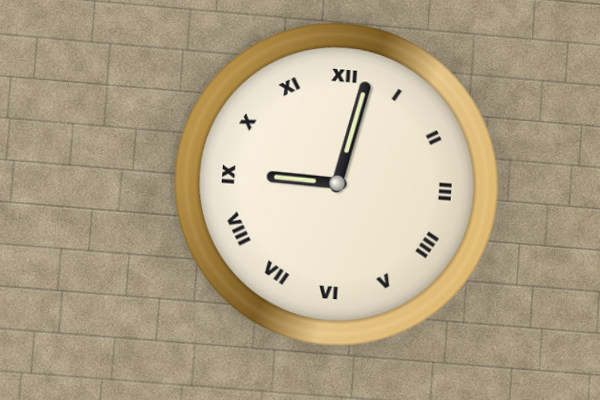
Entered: 9,02
